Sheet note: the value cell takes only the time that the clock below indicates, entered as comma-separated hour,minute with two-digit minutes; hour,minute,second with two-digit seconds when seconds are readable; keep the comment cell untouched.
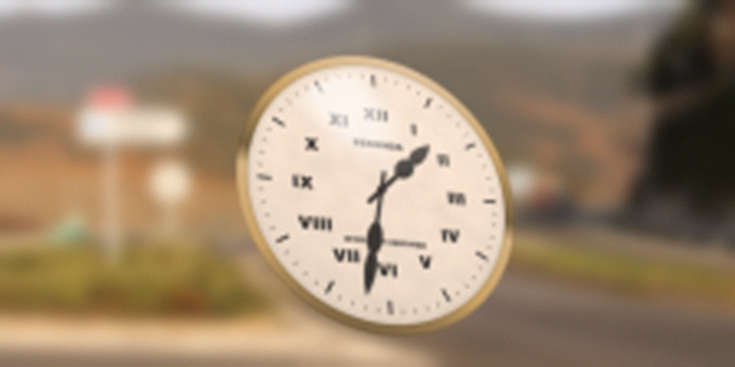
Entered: 1,32
